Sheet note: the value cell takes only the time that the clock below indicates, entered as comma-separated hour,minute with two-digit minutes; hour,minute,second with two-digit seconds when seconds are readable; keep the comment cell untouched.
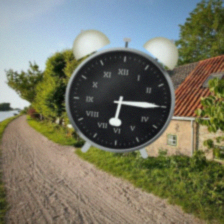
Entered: 6,15
